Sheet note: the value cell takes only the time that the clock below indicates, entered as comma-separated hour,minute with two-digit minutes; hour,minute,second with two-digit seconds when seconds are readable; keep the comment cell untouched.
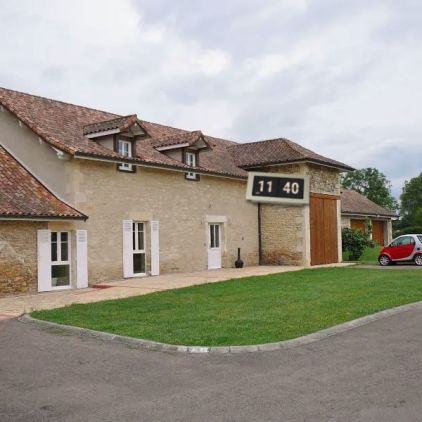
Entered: 11,40
